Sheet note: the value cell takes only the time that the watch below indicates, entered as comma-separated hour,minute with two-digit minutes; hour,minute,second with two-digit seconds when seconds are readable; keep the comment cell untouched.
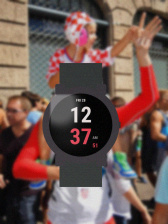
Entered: 12,37
